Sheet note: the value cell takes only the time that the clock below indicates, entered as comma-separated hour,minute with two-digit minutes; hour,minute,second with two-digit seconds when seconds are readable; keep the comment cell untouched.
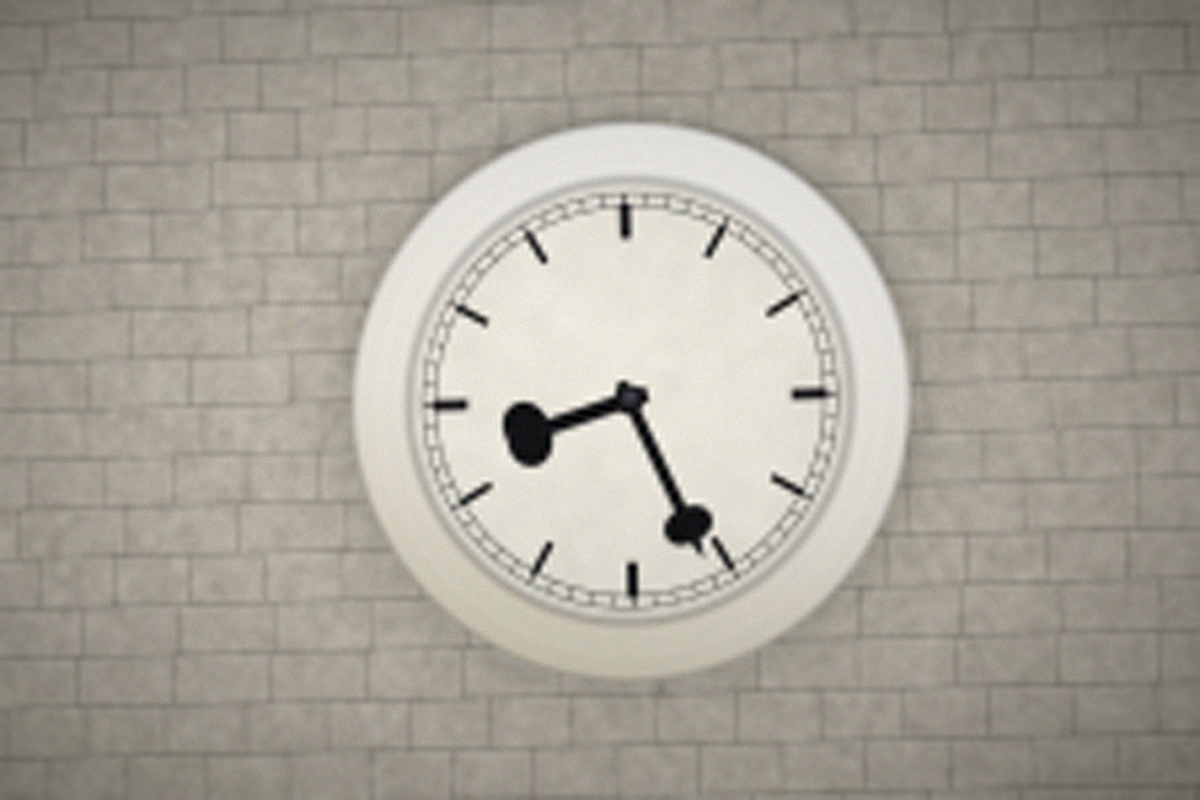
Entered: 8,26
